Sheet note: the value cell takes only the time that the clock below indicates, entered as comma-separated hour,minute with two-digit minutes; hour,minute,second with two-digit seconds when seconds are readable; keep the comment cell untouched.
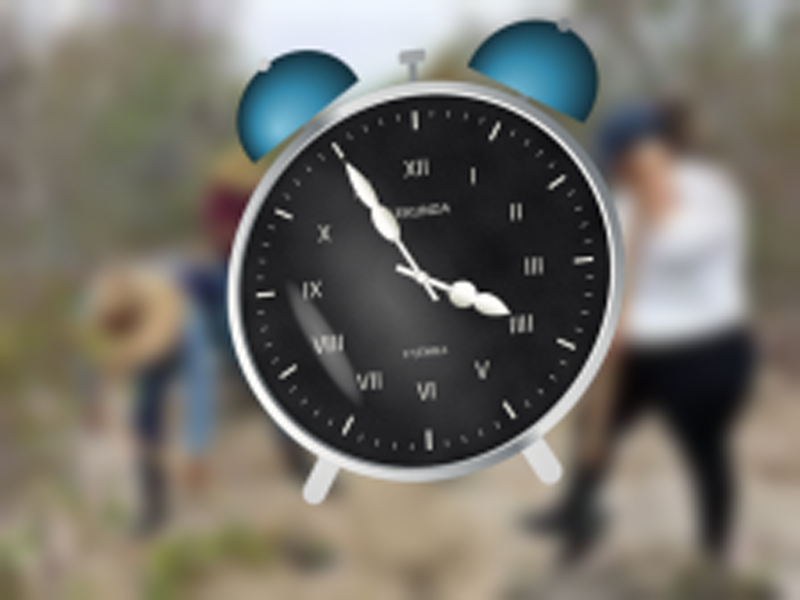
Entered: 3,55
